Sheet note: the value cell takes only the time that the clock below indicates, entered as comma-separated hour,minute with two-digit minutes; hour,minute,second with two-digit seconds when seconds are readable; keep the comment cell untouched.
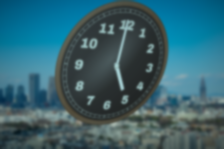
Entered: 5,00
